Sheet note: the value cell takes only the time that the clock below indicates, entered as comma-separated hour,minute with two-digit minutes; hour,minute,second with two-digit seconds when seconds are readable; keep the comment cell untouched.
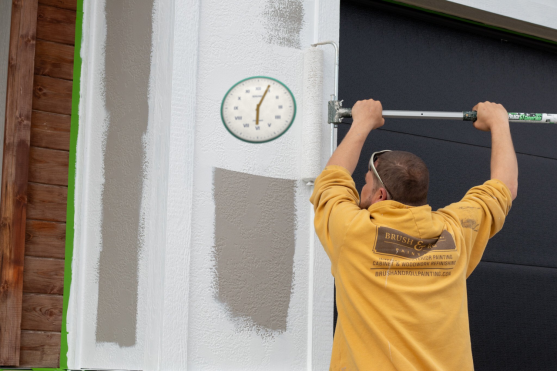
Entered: 6,04
